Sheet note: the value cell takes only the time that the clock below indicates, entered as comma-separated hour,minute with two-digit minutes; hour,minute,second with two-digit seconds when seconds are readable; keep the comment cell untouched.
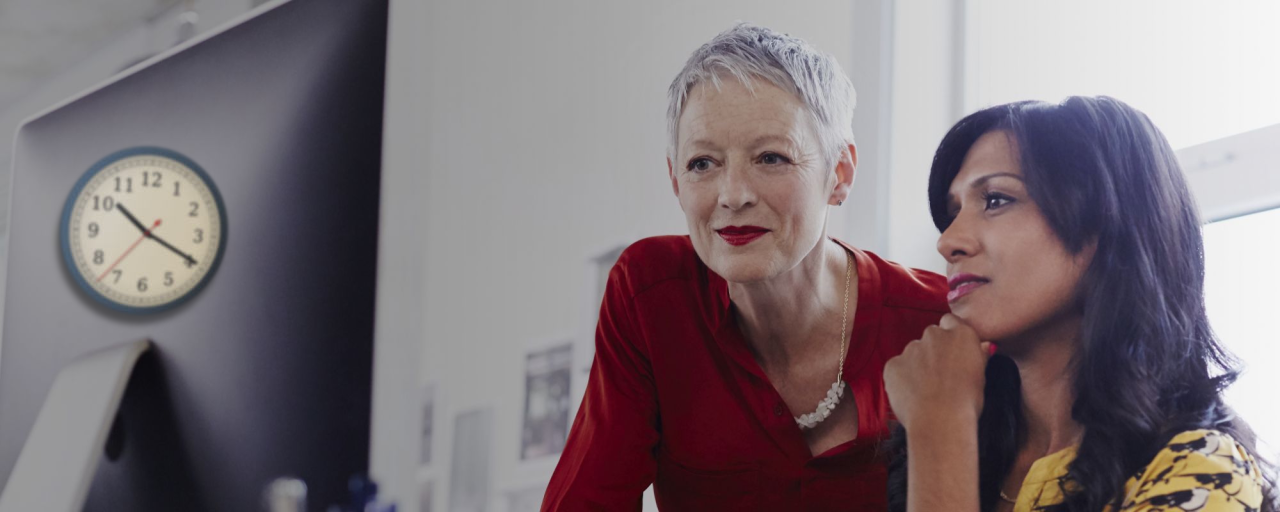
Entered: 10,19,37
